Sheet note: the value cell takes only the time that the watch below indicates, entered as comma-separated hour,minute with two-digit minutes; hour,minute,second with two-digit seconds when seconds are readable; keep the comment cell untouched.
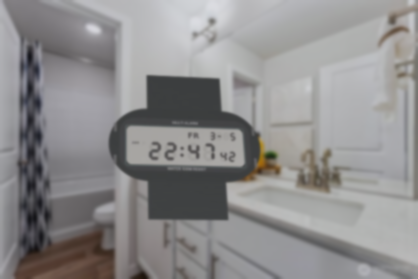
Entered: 22,47
